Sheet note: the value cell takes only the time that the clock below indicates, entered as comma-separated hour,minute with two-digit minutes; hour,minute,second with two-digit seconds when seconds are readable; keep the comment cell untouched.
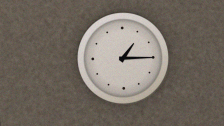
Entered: 1,15
